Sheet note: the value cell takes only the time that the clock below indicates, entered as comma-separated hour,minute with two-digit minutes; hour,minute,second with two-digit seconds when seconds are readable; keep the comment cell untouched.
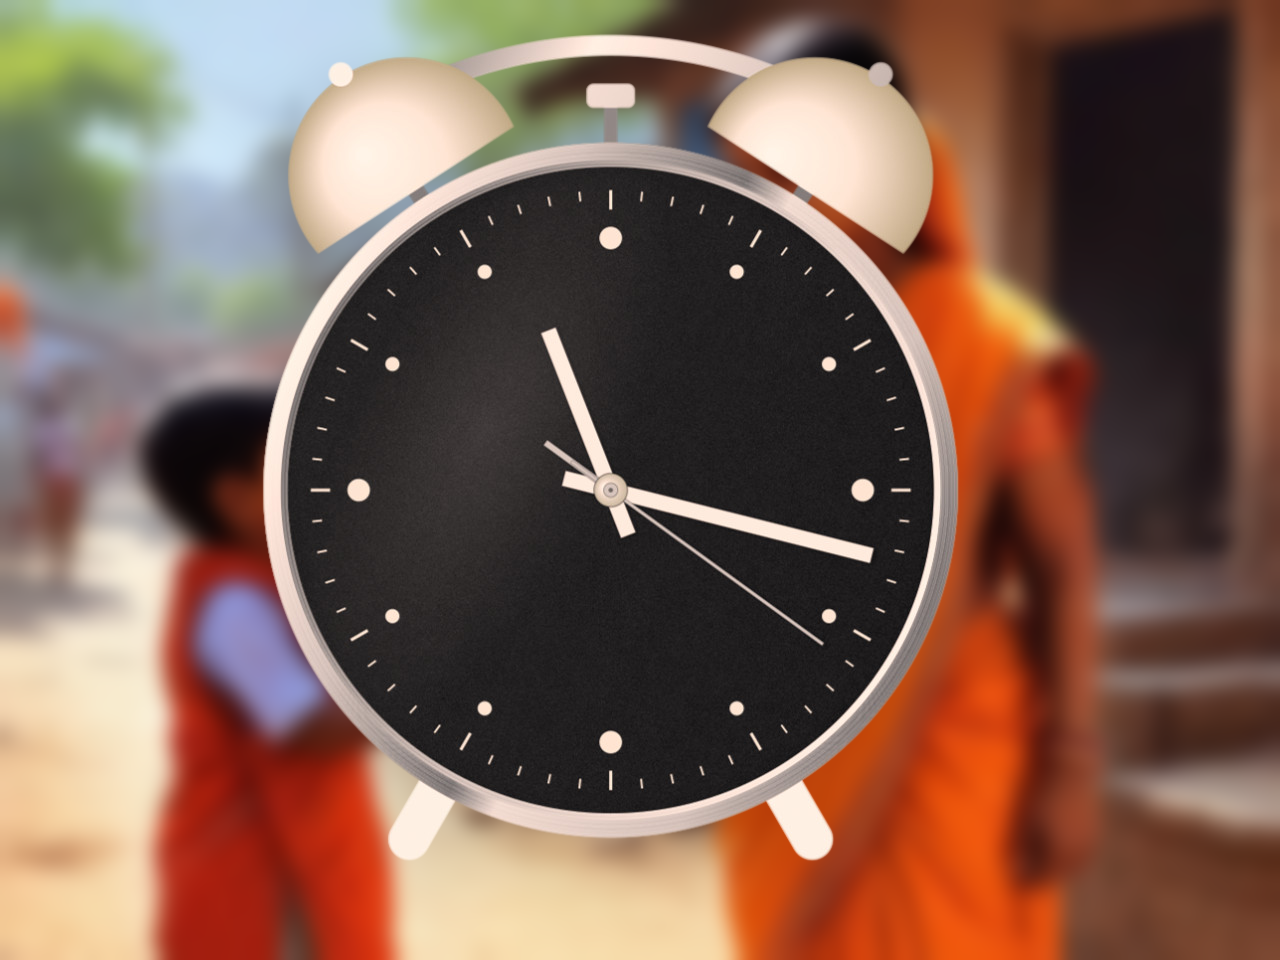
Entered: 11,17,21
